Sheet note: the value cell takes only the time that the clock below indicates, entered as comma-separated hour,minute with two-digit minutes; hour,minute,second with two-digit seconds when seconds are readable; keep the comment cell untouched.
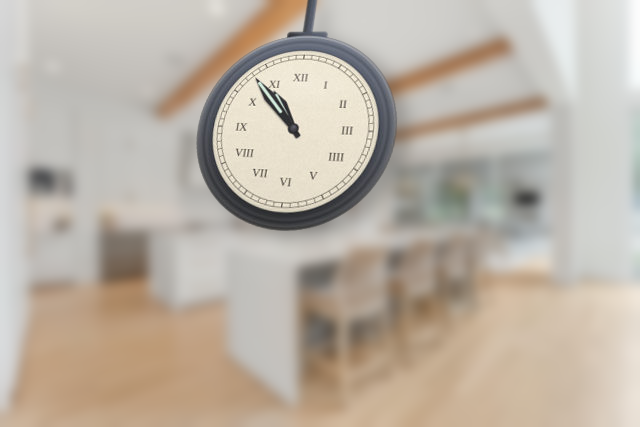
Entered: 10,53
